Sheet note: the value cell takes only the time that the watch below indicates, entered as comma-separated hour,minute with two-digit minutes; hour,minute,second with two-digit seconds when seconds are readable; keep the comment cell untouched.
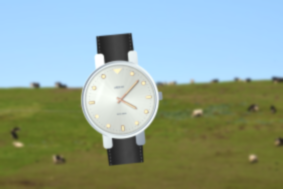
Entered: 4,08
